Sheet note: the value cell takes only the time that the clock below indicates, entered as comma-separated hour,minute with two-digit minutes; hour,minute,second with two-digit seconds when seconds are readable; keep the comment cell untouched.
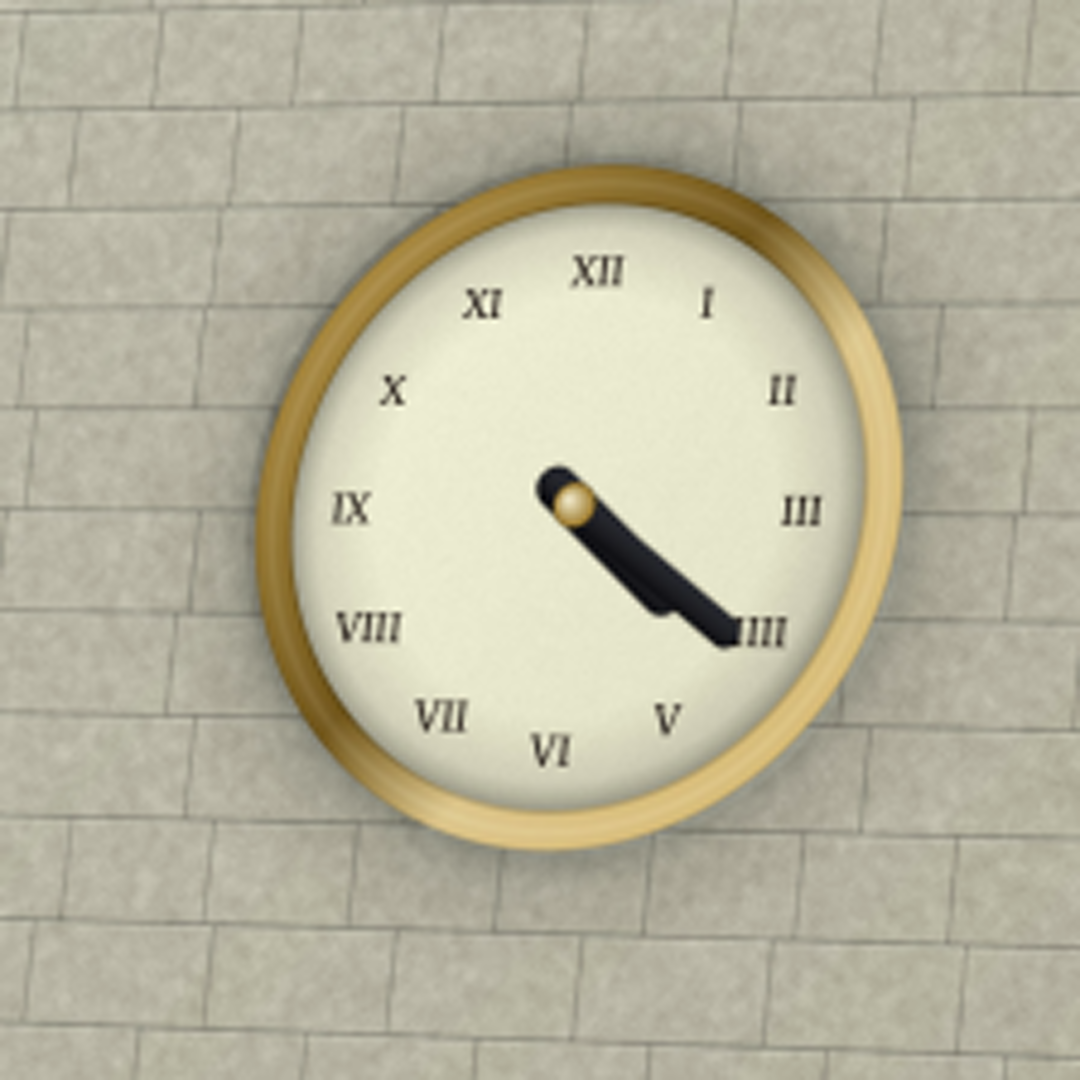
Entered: 4,21
